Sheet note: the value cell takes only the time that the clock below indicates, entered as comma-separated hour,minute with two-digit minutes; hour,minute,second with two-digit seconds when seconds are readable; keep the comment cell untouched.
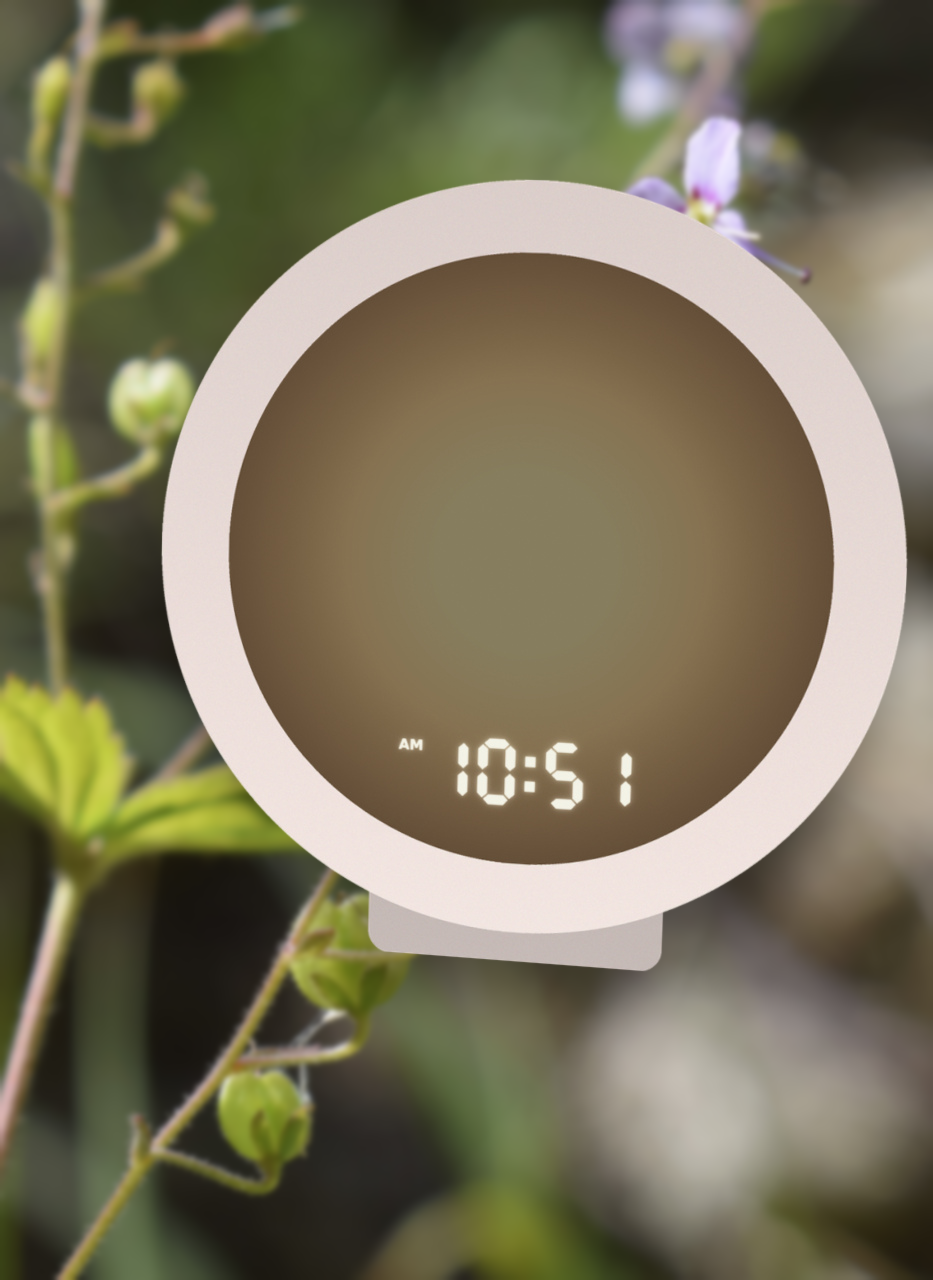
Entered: 10,51
